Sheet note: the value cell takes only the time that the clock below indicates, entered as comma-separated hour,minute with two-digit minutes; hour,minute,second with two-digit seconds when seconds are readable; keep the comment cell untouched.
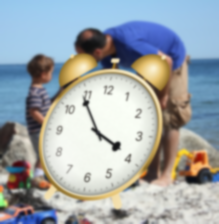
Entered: 3,54
